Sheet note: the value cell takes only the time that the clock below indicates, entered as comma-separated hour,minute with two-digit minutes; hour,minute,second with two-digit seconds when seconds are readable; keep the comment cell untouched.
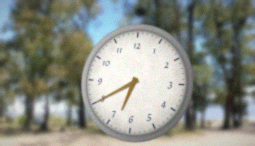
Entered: 6,40
